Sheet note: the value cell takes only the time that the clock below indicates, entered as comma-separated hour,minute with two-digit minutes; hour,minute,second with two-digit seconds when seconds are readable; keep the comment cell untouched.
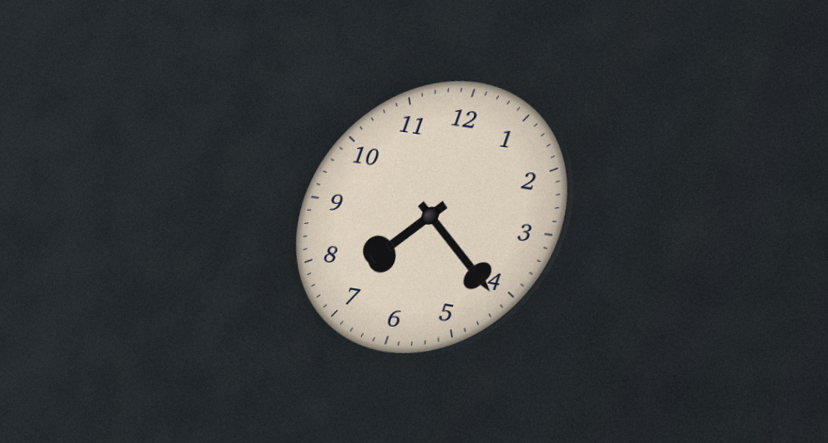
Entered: 7,21
